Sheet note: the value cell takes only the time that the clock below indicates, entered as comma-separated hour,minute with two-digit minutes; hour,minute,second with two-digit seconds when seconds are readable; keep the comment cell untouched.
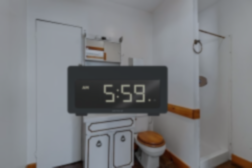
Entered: 5,59
